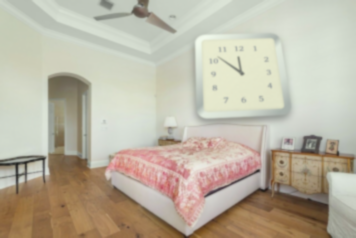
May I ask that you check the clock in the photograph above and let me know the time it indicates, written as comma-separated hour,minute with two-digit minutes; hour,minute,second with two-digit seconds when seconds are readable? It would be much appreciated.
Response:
11,52
